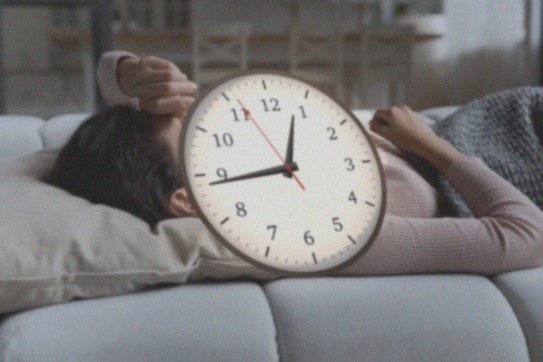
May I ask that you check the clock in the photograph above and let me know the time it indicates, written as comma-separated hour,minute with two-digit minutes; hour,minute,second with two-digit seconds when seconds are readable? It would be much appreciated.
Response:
12,43,56
